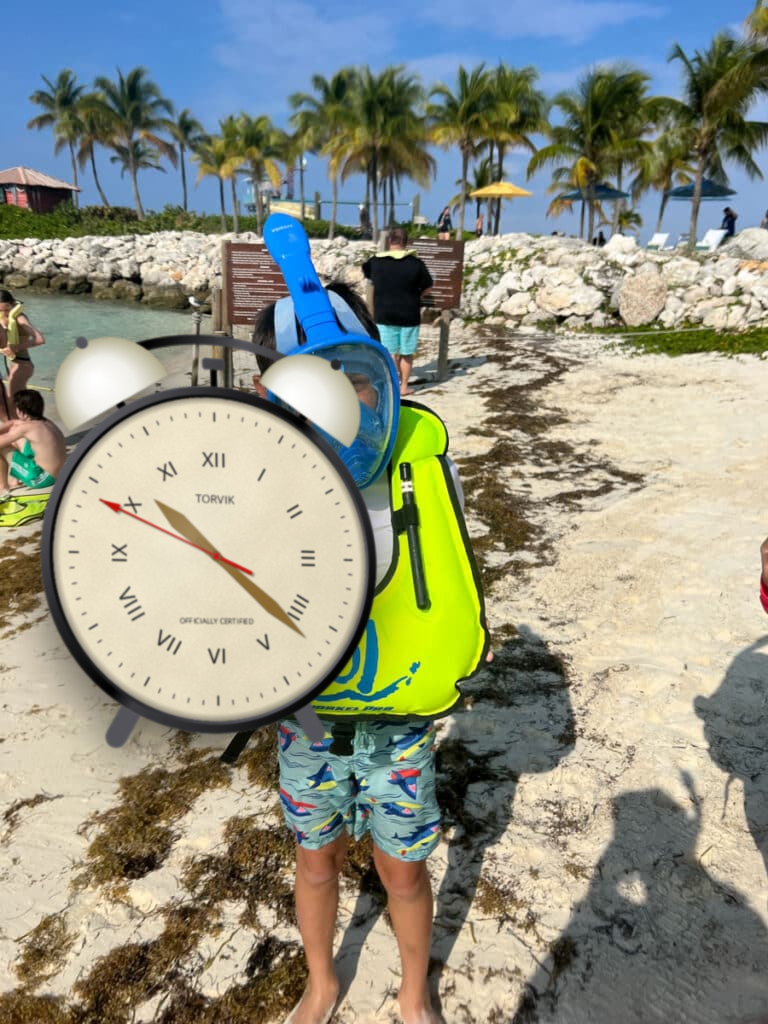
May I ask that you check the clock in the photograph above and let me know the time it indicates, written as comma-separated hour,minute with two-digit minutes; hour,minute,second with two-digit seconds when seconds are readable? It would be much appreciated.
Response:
10,21,49
